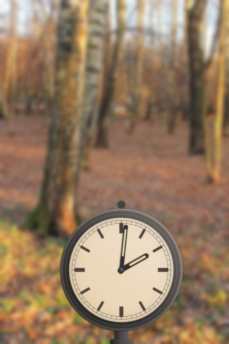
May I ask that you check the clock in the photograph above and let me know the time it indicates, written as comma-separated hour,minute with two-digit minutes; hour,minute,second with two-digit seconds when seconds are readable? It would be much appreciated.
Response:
2,01
